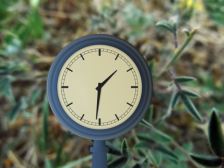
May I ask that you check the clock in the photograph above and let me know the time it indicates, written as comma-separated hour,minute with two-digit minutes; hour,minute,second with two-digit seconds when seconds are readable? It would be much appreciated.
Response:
1,31
